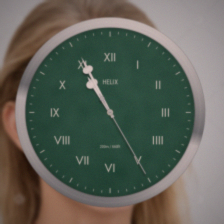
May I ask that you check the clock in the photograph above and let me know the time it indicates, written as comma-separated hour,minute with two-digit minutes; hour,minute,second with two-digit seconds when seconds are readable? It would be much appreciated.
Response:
10,55,25
